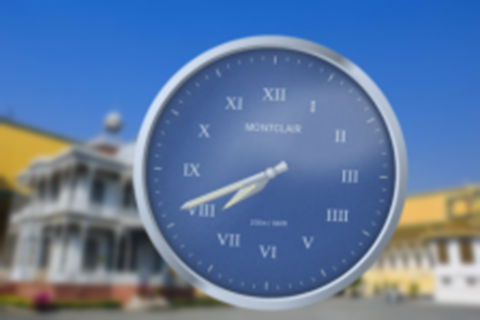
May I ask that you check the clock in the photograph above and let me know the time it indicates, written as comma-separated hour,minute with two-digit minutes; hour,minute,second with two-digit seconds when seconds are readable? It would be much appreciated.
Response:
7,41
